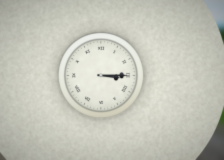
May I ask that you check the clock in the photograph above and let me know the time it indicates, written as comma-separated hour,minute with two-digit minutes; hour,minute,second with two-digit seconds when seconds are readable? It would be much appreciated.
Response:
3,15
